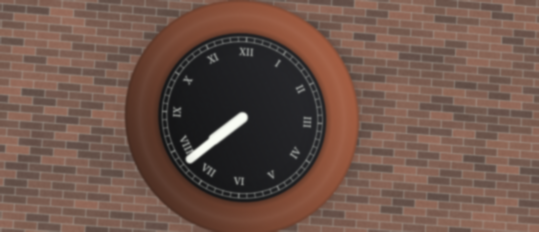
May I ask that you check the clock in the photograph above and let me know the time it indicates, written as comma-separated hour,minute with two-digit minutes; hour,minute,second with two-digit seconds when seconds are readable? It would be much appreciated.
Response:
7,38
